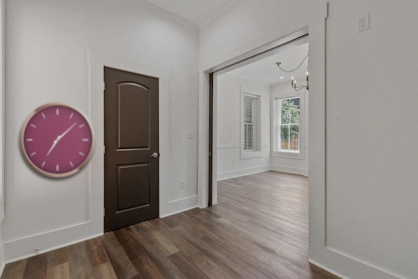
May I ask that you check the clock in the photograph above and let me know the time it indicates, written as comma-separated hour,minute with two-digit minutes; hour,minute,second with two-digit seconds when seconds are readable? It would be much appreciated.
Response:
7,08
